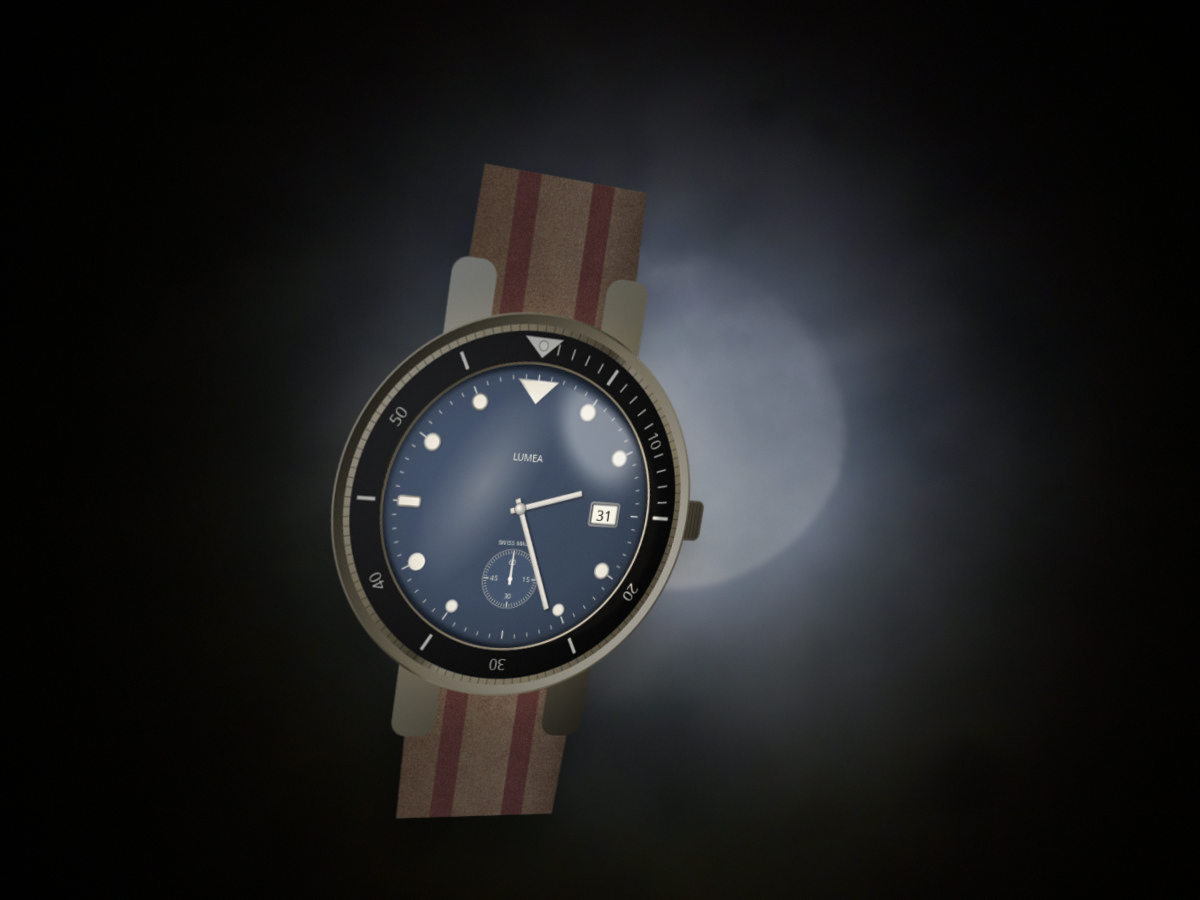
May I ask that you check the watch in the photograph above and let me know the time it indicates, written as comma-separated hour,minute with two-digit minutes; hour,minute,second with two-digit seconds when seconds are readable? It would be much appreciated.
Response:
2,26
